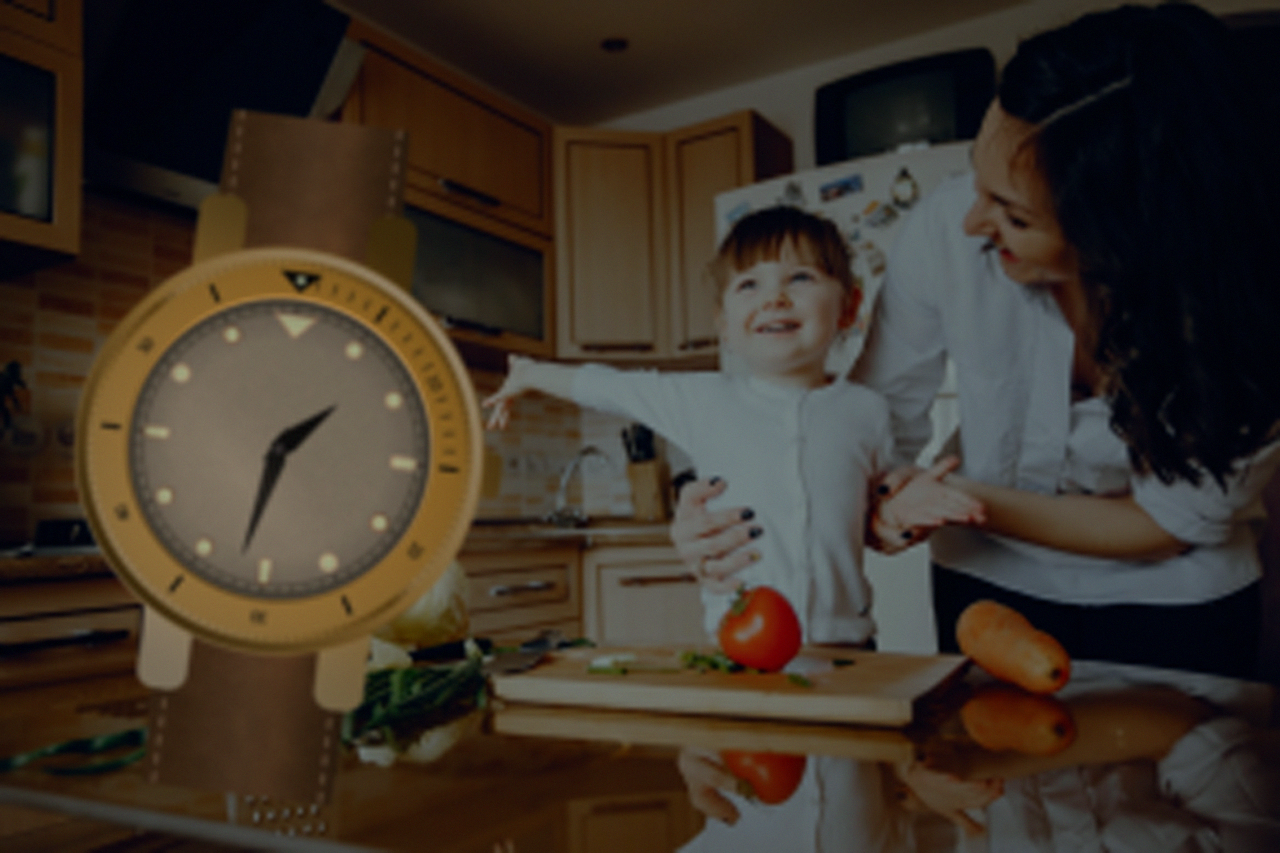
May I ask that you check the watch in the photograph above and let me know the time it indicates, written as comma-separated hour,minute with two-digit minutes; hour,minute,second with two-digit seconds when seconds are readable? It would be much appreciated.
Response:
1,32
